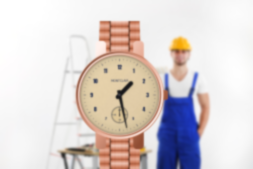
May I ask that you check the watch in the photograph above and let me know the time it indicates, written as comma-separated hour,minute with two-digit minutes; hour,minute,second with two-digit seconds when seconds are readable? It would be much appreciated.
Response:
1,28
